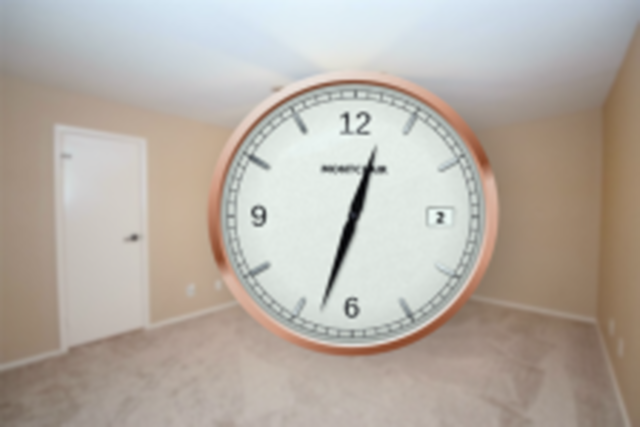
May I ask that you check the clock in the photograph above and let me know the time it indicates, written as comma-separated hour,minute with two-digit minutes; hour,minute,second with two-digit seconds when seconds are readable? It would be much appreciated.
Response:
12,33
